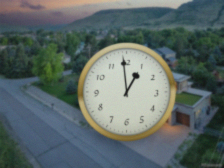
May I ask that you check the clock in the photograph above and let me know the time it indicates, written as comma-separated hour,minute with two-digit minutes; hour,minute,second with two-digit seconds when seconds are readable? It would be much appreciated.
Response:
12,59
